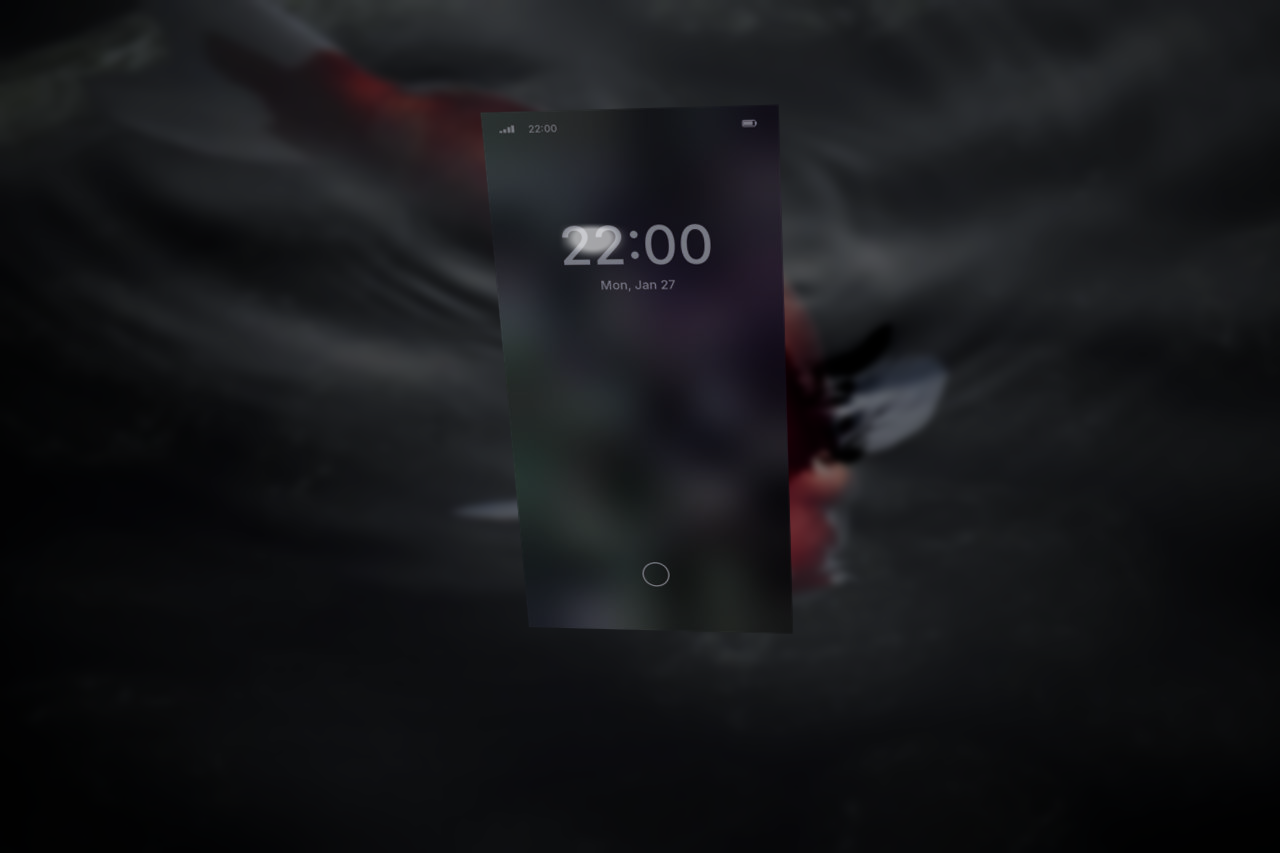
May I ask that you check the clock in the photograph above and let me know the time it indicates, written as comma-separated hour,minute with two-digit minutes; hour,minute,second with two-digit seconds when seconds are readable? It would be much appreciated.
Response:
22,00
